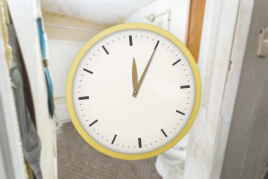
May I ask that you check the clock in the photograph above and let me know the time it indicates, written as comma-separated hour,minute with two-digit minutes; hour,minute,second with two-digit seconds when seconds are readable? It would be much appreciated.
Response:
12,05
